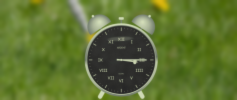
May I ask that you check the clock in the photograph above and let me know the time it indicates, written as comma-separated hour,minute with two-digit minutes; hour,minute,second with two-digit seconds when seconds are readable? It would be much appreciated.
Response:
3,15
